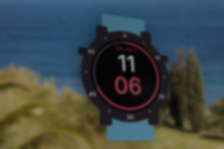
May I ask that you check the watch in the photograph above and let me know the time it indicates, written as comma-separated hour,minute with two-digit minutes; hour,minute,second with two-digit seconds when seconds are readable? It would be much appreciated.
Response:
11,06
